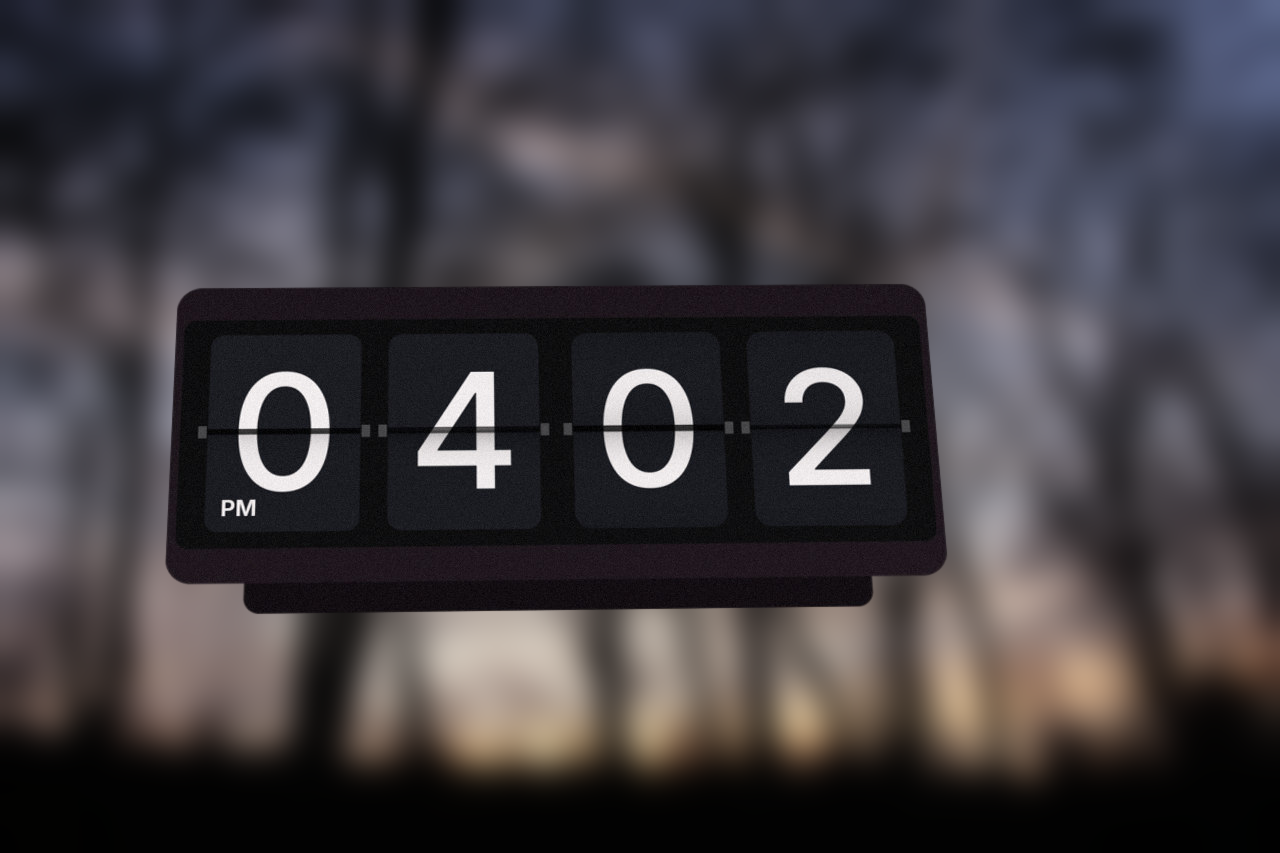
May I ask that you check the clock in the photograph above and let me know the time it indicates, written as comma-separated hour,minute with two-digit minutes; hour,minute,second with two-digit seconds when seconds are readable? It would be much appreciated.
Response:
4,02
